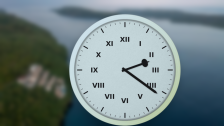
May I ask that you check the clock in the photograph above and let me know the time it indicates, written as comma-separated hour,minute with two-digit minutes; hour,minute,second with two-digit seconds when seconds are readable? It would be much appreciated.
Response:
2,21
